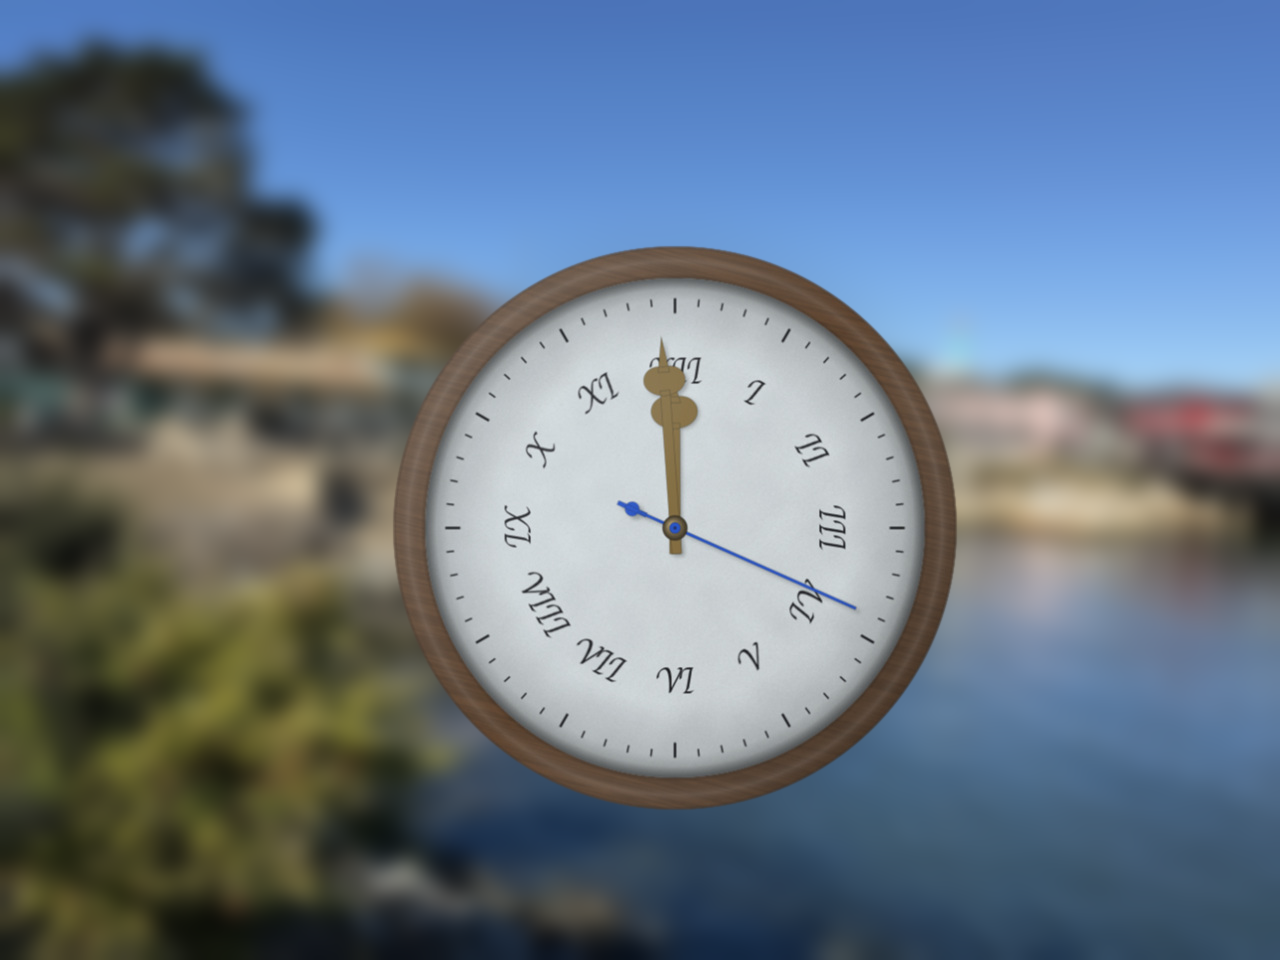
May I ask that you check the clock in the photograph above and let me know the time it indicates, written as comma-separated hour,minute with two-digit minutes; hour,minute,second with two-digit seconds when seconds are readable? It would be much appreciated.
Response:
11,59,19
